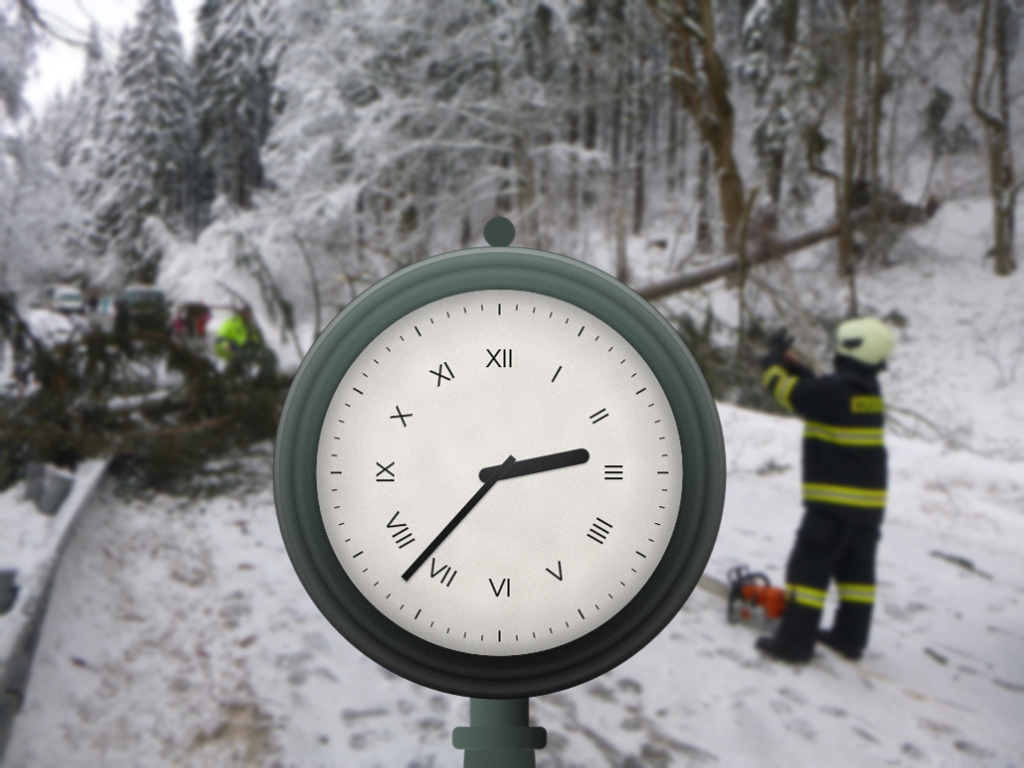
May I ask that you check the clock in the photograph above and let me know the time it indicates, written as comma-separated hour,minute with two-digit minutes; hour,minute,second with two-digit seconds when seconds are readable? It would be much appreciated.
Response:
2,37
